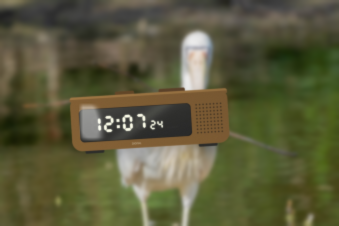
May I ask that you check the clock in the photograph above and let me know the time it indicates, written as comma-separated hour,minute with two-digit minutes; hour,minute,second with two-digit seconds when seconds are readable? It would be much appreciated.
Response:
12,07,24
